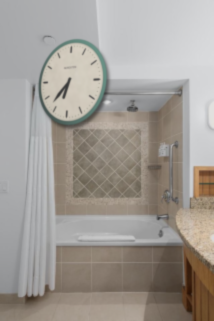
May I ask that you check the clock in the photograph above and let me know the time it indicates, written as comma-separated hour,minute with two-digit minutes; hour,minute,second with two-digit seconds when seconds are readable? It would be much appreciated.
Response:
6,37
